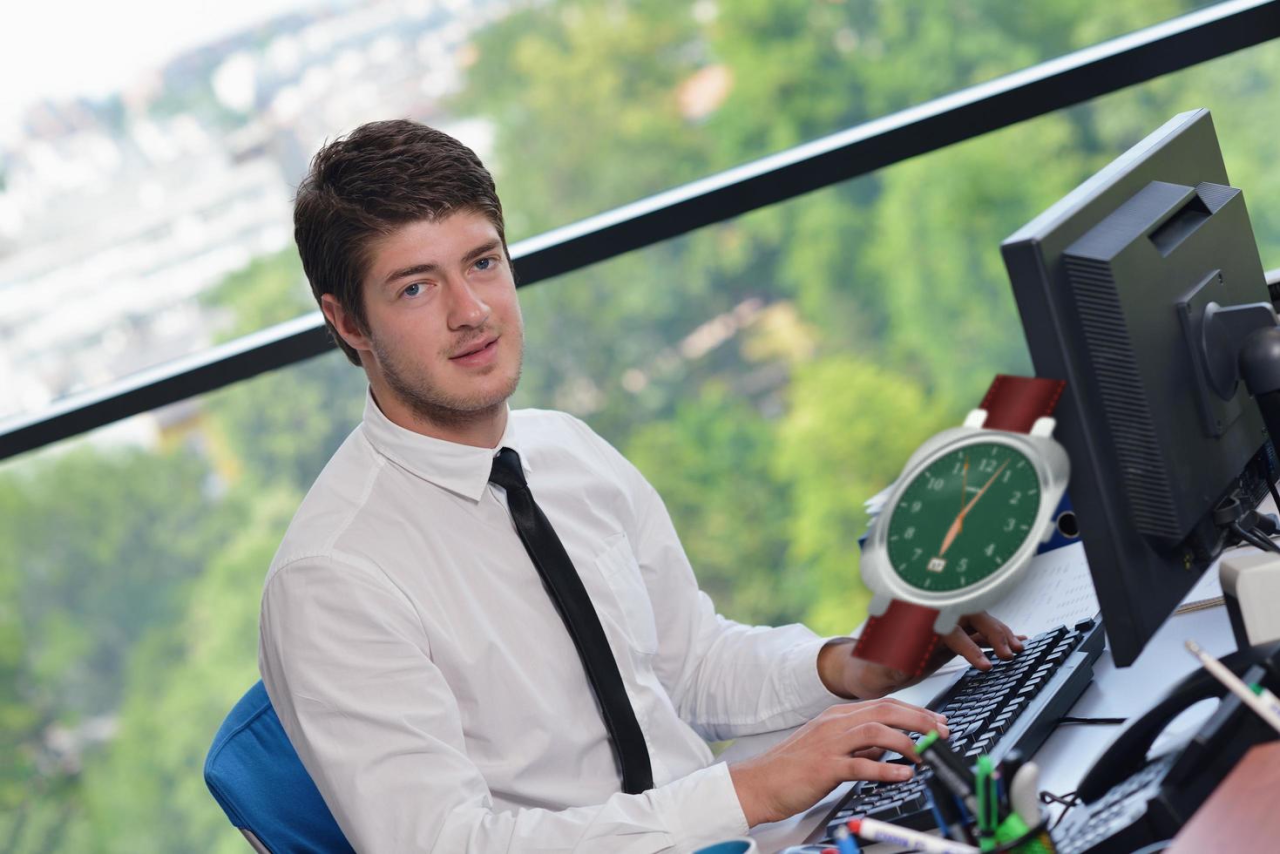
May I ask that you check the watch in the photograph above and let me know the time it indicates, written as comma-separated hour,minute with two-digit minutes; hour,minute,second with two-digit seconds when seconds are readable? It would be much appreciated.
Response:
6,02,56
